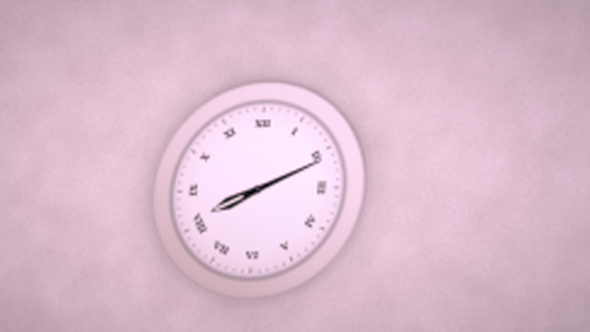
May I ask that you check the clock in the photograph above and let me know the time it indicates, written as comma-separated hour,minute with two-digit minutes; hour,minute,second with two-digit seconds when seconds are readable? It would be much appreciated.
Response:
8,11
